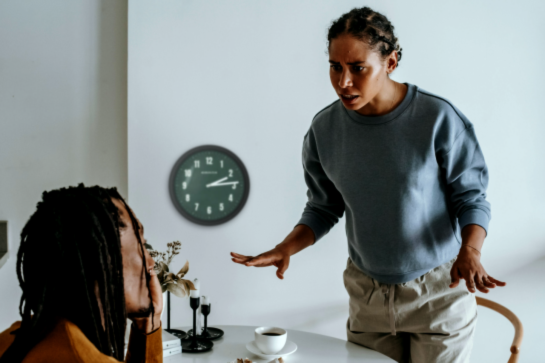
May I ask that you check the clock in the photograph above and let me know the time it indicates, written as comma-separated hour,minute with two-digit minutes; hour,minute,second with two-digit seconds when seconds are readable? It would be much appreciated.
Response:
2,14
